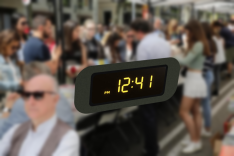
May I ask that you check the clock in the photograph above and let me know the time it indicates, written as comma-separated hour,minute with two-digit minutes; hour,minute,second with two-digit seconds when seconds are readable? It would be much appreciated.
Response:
12,41
